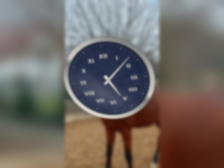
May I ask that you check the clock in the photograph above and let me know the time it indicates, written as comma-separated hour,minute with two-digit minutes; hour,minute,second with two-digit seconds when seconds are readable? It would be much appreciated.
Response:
5,08
